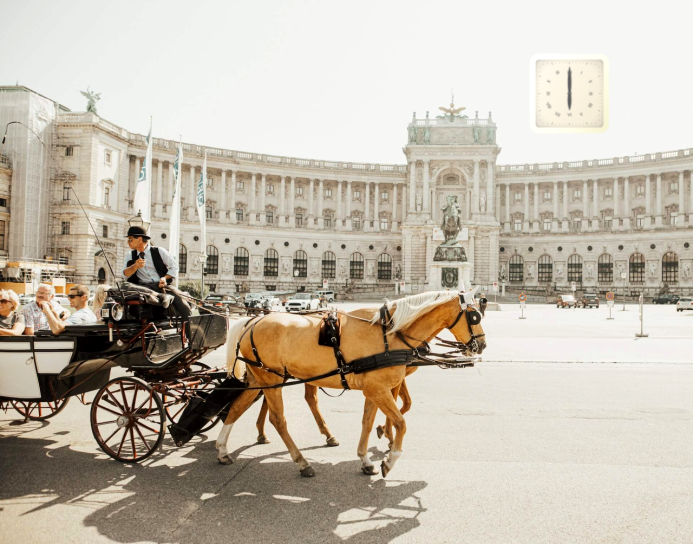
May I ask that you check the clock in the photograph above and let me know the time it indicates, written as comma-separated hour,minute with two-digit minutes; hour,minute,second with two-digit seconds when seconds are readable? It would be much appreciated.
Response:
6,00
